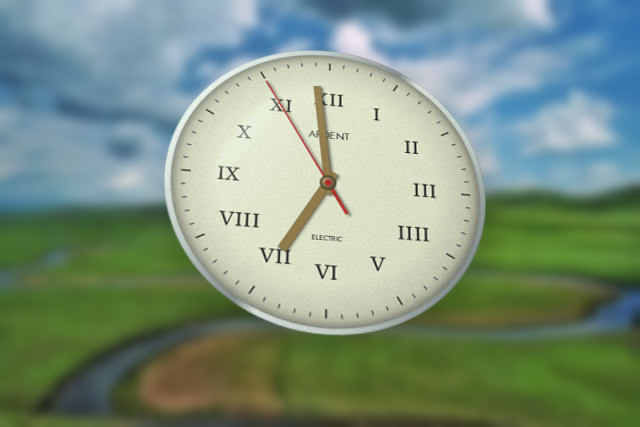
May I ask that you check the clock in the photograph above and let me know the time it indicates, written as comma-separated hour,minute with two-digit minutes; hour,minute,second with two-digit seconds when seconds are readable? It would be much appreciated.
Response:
6,58,55
